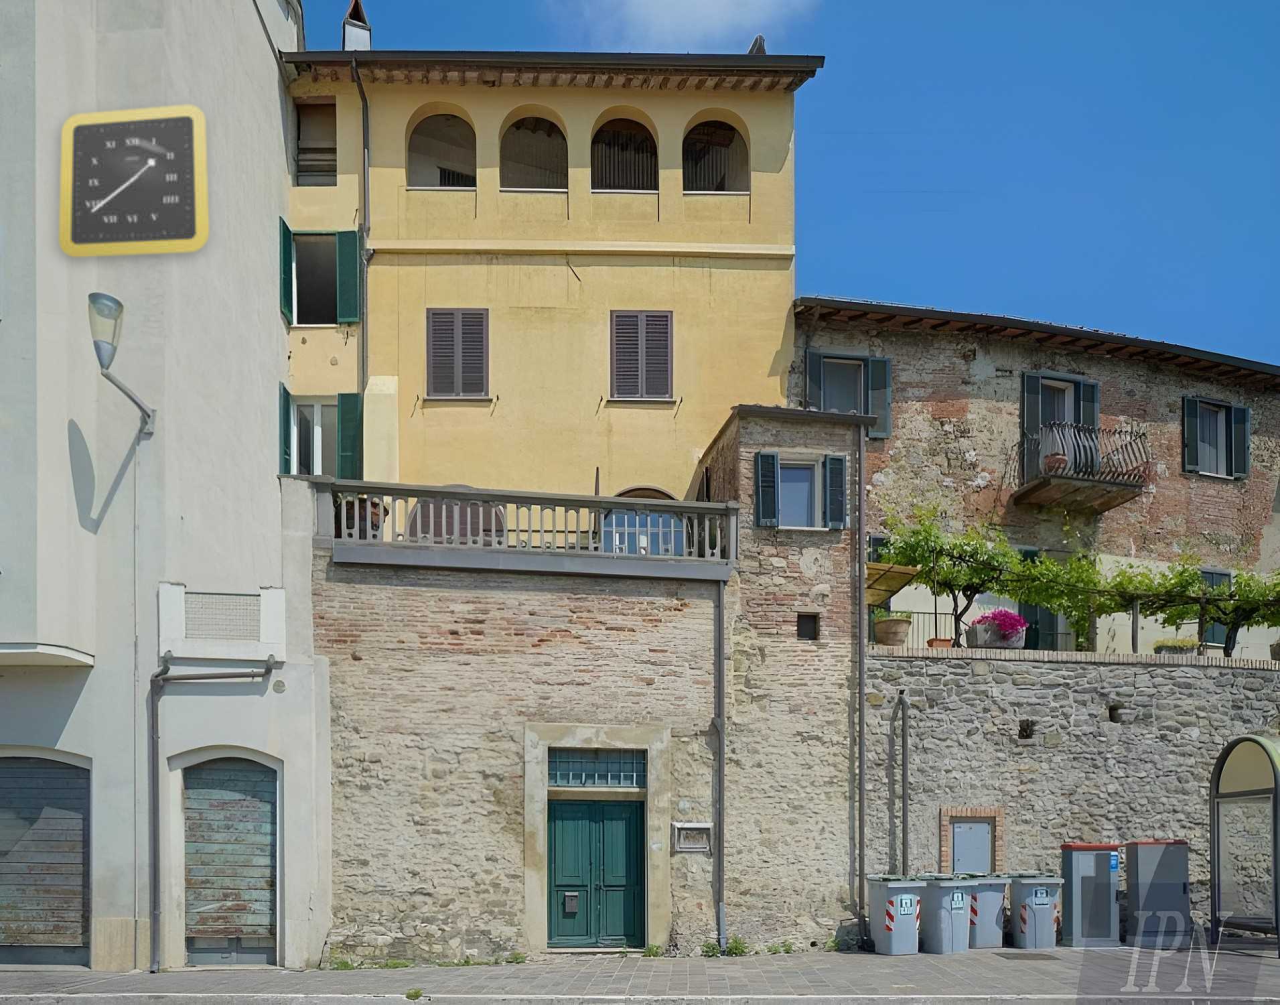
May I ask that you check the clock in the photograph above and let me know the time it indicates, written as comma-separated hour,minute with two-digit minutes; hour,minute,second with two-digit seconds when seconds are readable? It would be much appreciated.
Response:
1,39
